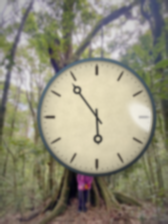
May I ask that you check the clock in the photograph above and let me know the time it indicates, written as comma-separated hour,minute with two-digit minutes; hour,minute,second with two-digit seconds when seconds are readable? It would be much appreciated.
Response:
5,54
